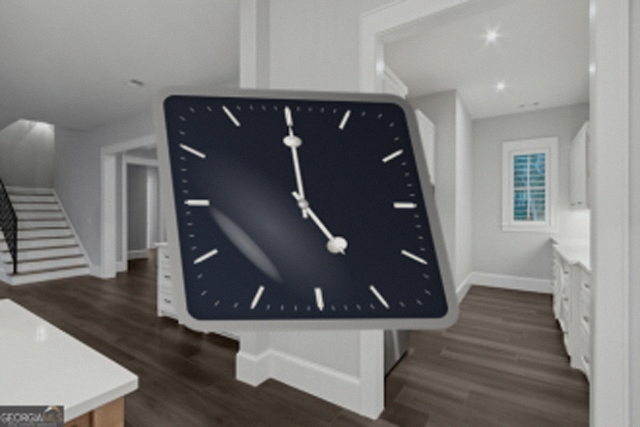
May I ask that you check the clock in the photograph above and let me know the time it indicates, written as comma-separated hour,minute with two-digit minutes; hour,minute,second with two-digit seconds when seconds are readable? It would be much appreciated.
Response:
5,00
